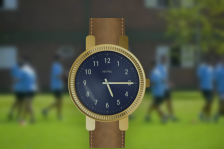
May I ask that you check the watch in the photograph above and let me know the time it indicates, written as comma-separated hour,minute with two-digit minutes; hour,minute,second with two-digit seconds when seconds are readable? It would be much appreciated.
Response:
5,15
